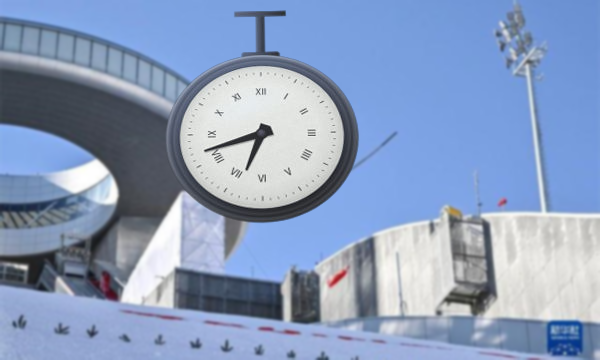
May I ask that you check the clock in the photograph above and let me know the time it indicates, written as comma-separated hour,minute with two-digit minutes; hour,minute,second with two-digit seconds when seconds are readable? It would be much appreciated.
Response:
6,42
